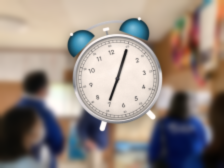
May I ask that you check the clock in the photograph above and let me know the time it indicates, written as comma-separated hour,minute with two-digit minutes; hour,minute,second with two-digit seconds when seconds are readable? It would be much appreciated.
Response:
7,05
